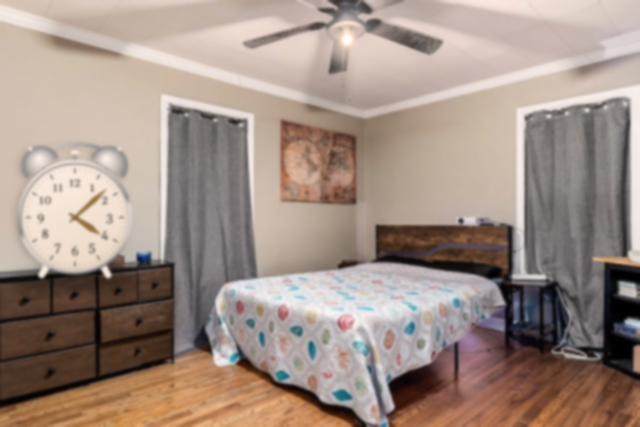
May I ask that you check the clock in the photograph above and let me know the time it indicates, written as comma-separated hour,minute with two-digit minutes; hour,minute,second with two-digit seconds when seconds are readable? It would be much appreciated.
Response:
4,08
